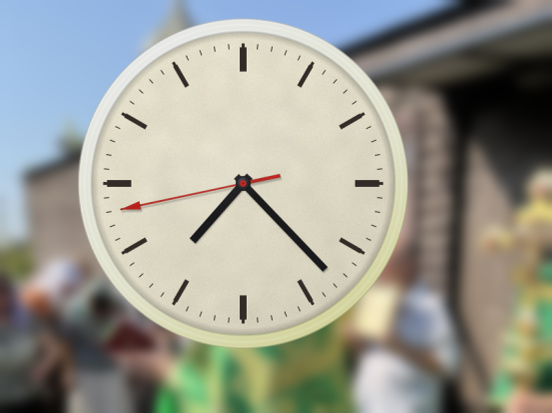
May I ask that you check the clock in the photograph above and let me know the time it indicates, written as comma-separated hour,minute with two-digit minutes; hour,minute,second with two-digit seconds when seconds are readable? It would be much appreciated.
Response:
7,22,43
